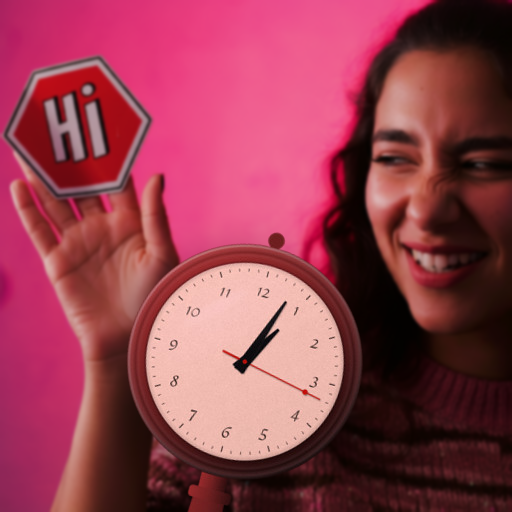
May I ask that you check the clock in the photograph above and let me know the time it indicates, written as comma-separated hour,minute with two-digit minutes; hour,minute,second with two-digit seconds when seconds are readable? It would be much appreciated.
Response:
1,03,17
